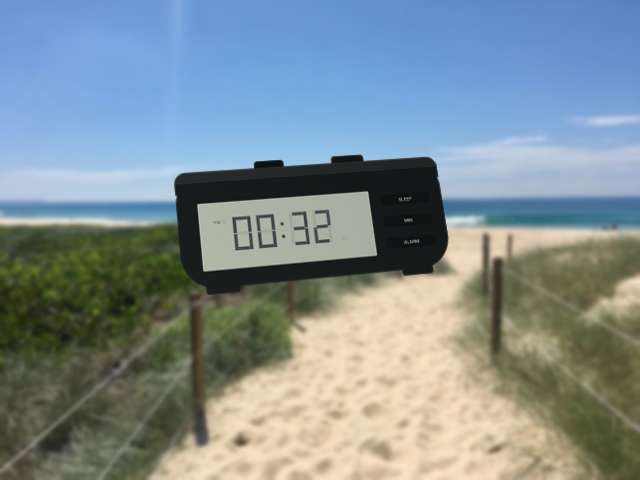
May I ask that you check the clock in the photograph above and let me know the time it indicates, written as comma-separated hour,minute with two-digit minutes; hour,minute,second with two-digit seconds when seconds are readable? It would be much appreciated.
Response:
0,32
